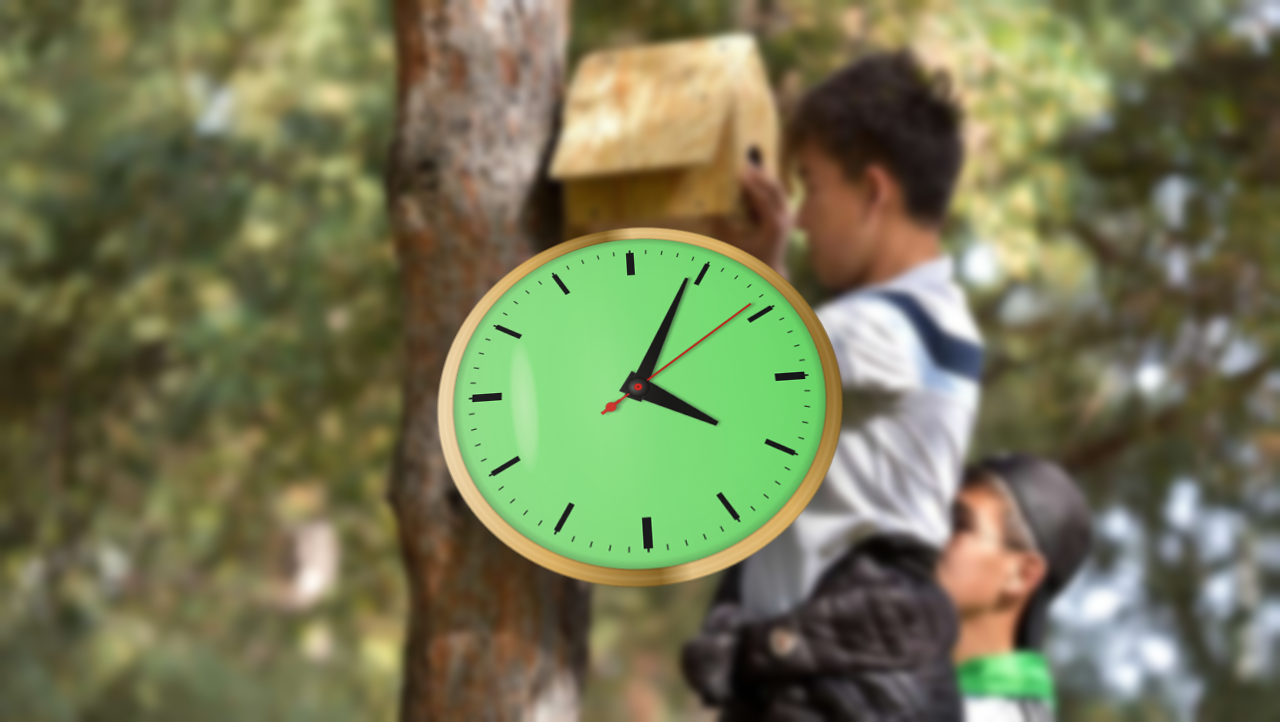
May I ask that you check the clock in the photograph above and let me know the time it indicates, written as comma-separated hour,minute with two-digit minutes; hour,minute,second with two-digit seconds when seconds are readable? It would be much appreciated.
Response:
4,04,09
